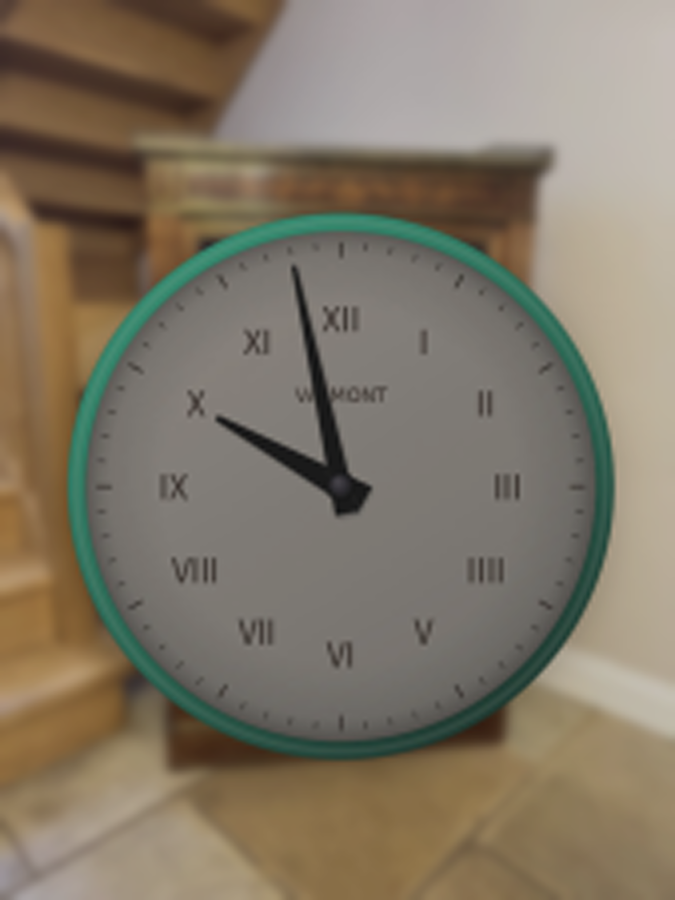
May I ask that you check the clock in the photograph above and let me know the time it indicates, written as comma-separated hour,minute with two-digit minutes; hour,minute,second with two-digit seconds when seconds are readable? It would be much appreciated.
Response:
9,58
